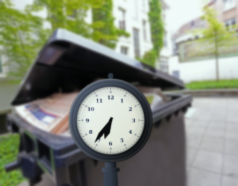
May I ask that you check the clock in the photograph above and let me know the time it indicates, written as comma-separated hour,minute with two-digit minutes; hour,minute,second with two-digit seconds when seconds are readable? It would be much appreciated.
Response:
6,36
